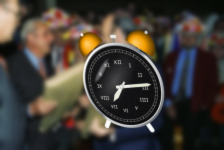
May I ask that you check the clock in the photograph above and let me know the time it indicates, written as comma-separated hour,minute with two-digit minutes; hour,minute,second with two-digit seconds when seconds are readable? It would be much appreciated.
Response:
7,14
